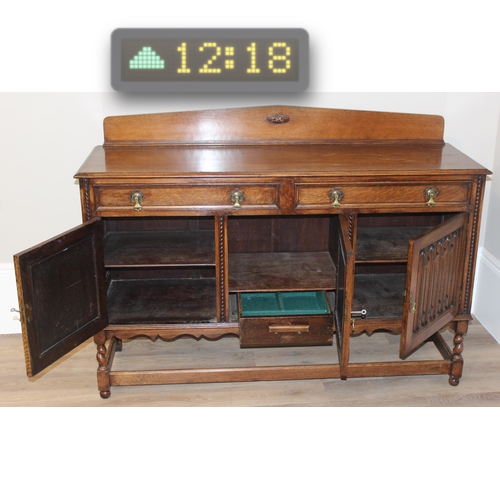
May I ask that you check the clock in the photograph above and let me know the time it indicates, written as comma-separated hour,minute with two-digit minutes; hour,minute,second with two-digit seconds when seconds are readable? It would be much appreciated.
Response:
12,18
